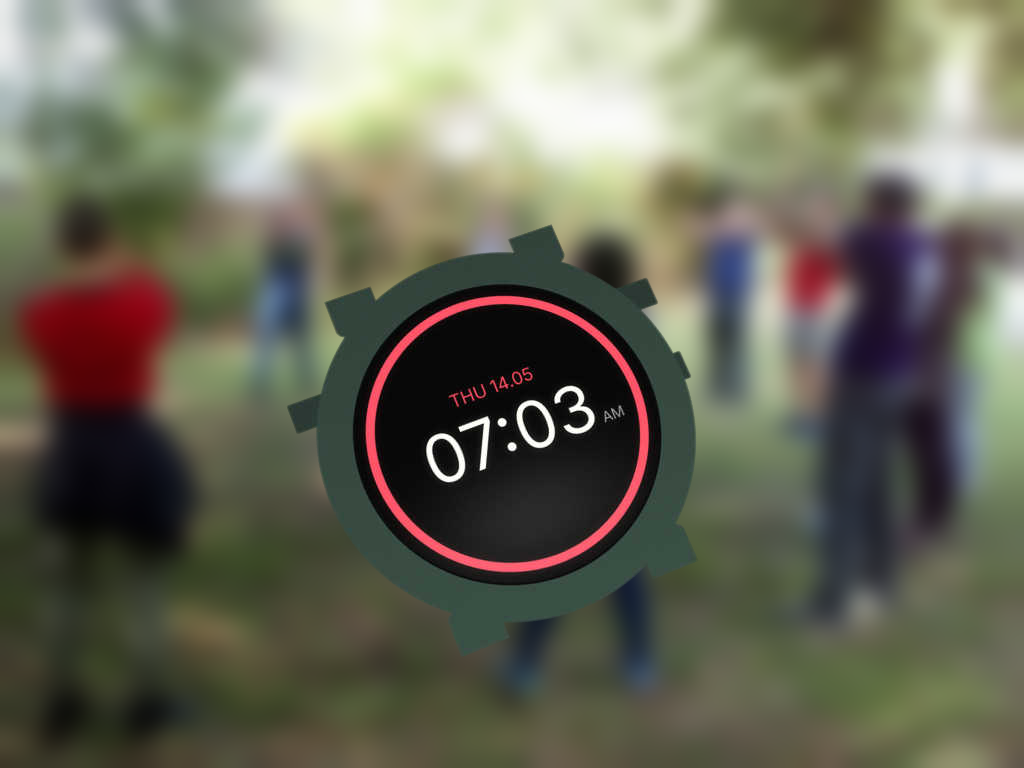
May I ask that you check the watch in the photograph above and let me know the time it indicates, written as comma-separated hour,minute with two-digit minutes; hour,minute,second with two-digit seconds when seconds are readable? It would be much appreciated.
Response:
7,03
